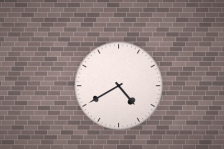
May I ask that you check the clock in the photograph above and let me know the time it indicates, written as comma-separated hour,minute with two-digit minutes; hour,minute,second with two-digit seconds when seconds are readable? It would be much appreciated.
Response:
4,40
